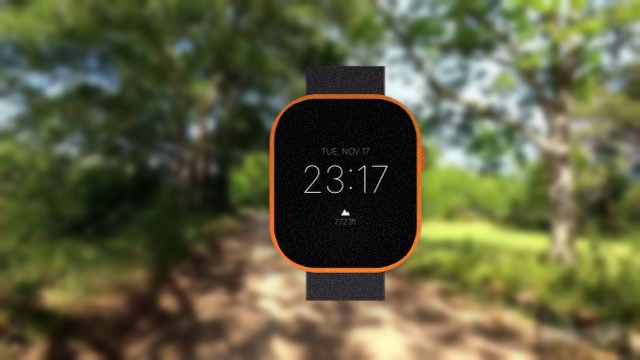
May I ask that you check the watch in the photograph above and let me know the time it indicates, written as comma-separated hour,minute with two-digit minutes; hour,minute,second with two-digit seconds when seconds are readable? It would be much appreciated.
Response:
23,17
